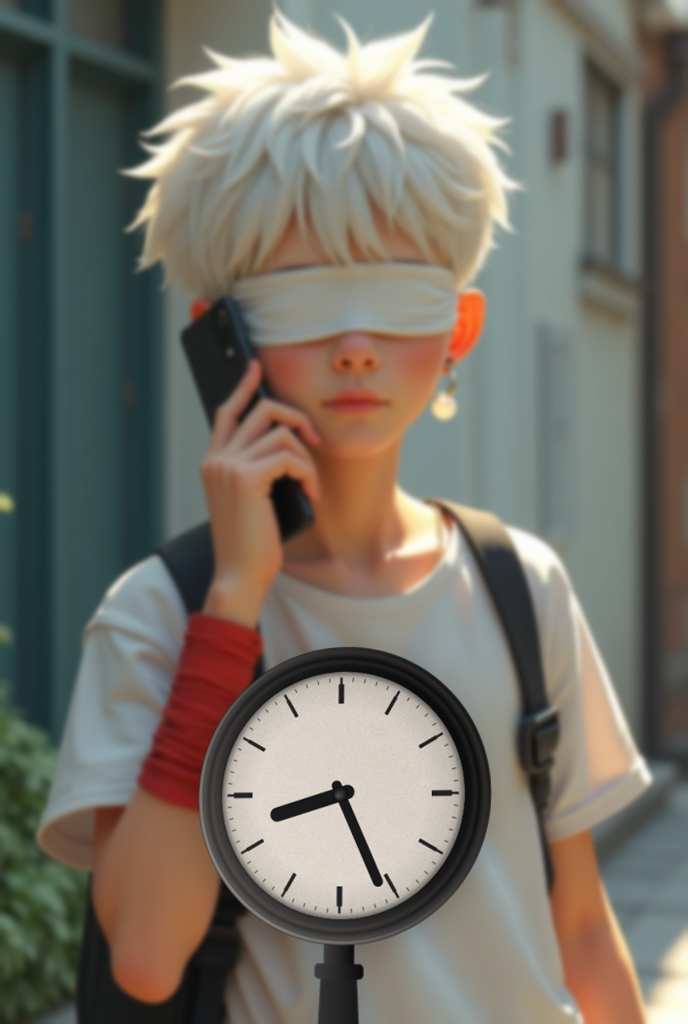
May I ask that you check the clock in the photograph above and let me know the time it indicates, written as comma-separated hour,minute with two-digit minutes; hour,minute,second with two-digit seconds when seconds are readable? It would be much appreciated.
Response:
8,26
